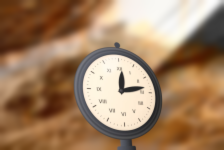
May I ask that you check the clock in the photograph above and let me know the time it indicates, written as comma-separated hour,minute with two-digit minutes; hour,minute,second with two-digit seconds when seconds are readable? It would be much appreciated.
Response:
12,13
